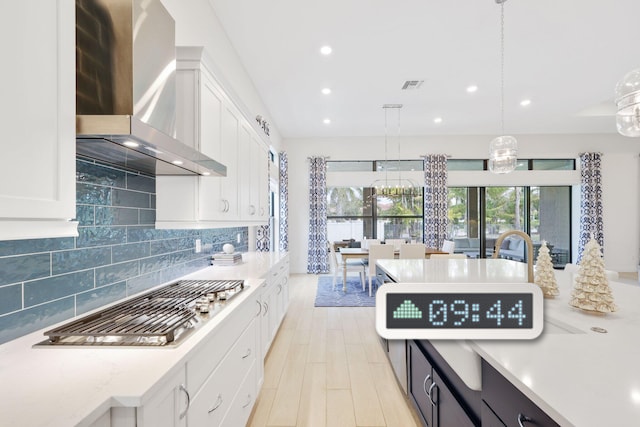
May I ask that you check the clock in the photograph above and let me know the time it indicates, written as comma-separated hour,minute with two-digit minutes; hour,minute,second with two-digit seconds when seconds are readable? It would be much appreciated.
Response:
9,44
